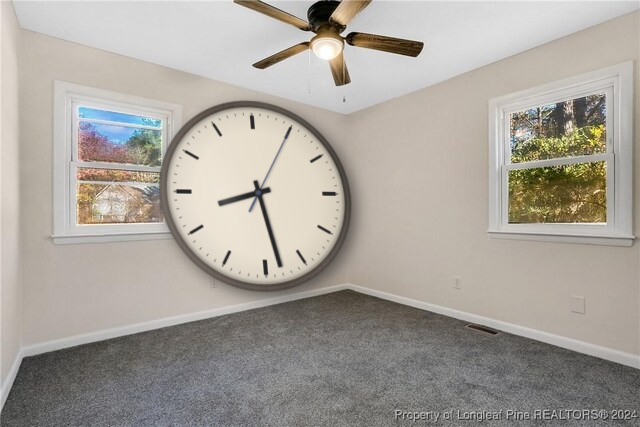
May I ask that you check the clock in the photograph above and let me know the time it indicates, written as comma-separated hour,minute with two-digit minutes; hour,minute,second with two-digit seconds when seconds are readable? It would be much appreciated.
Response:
8,28,05
